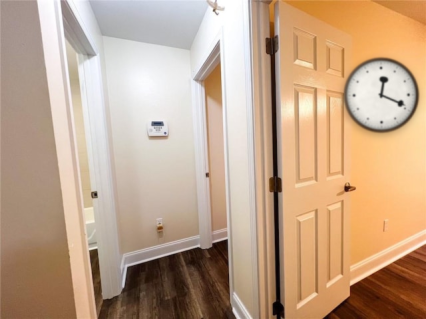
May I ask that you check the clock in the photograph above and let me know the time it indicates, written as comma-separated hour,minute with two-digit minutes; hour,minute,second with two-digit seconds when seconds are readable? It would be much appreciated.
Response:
12,19
